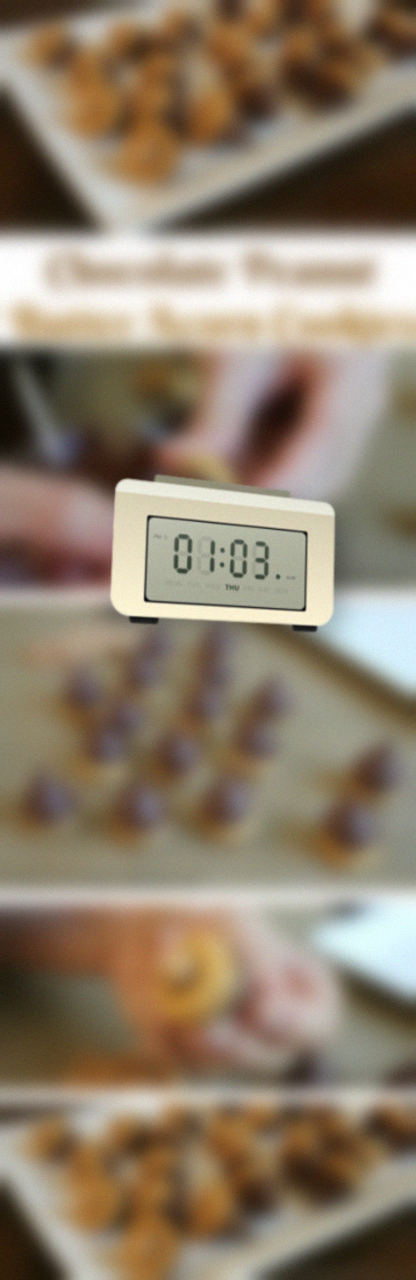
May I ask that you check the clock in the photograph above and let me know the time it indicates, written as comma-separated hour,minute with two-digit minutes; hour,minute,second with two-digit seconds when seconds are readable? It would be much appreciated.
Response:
1,03
